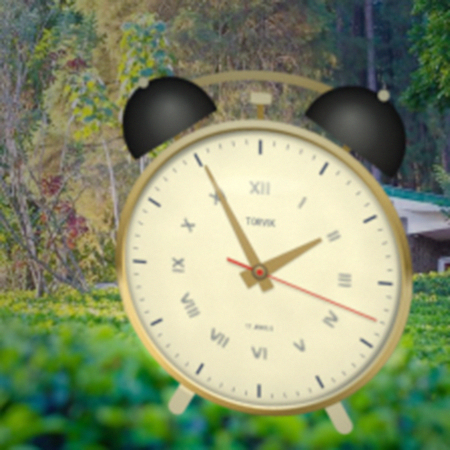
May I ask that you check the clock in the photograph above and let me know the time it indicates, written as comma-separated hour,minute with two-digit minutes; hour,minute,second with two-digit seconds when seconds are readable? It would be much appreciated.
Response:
1,55,18
